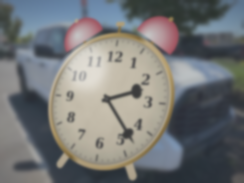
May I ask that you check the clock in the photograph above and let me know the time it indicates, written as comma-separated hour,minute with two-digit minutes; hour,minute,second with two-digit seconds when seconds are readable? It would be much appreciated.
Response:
2,23
